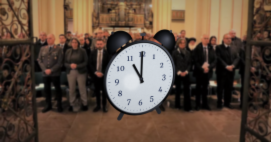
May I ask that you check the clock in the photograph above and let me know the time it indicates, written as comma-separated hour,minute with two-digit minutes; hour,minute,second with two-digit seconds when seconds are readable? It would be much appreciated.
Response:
11,00
